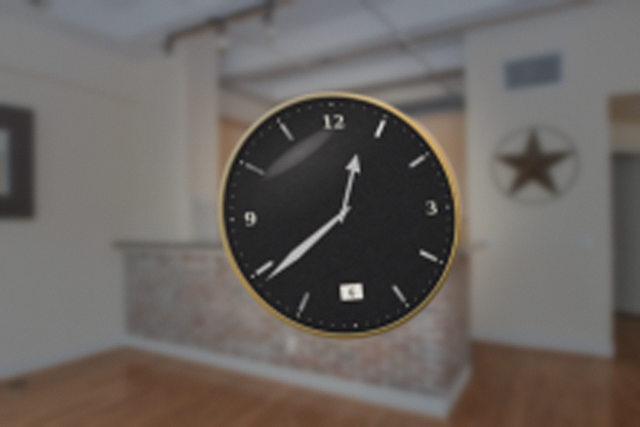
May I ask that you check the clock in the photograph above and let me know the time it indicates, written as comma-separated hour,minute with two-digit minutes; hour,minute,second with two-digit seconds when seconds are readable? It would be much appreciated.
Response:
12,39
